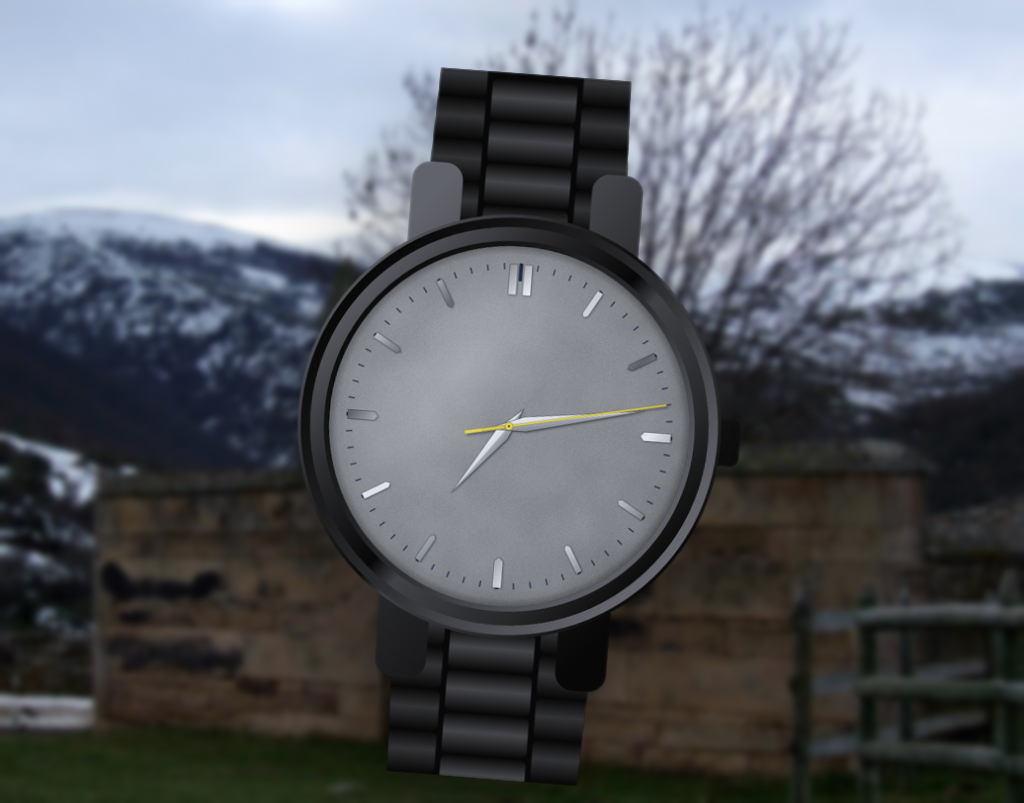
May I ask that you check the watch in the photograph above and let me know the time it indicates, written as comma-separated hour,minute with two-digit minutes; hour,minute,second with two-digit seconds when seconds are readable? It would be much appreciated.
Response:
7,13,13
